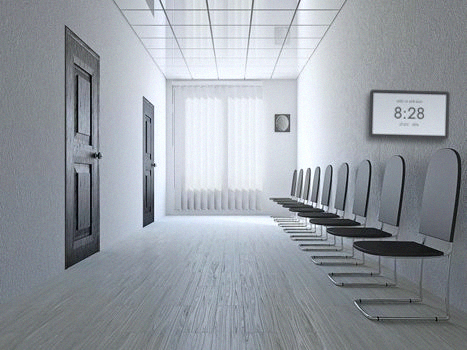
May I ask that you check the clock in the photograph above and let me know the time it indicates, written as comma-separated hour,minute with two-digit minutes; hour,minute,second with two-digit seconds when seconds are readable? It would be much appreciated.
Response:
8,28
